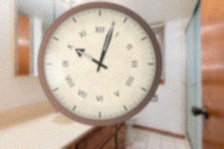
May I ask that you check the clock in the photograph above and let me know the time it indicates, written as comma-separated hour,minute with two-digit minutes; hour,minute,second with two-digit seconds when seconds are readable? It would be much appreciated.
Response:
10,03
